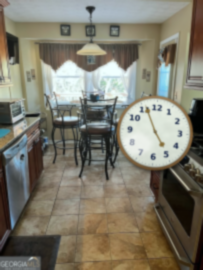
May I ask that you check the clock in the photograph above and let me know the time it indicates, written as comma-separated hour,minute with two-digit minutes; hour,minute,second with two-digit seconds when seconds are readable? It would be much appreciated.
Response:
4,56
